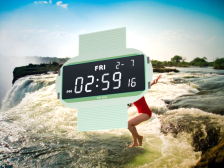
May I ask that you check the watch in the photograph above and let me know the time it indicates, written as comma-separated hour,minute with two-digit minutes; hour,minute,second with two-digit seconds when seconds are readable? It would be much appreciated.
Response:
2,59,16
